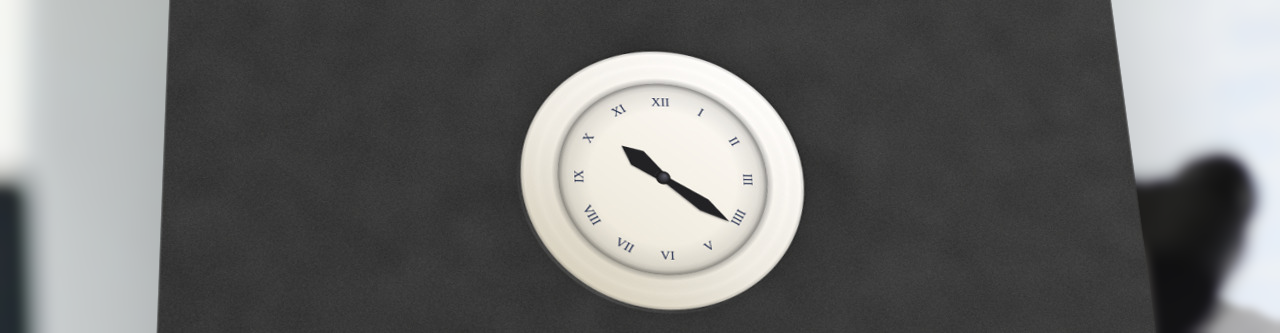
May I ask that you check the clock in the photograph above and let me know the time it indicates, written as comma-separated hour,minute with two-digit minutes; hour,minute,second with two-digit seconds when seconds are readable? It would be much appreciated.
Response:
10,21
